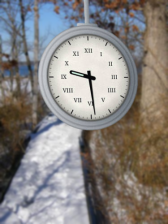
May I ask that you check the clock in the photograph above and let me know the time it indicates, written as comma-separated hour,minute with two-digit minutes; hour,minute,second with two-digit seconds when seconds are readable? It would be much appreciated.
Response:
9,29
